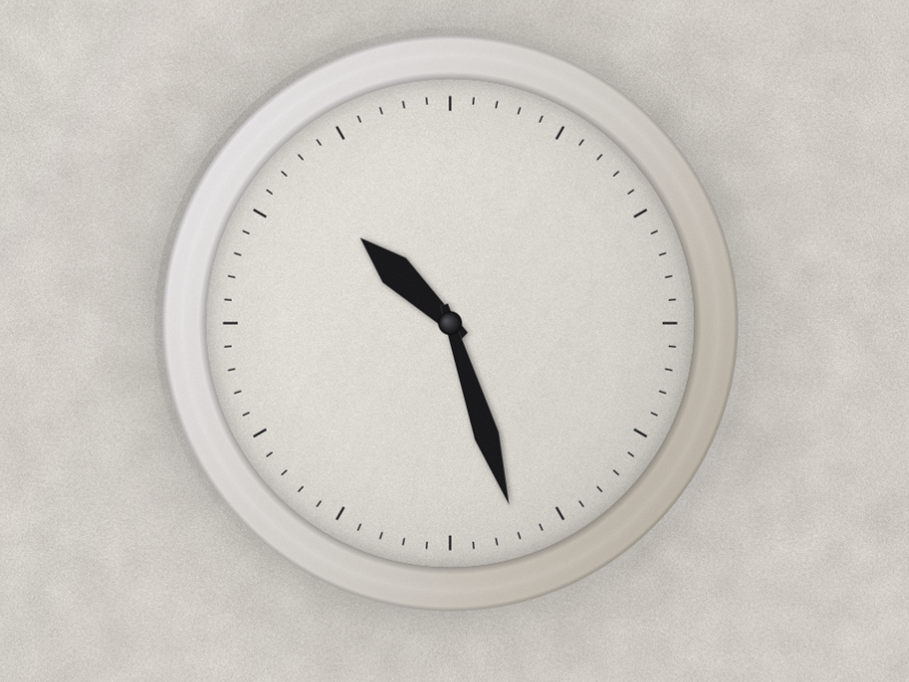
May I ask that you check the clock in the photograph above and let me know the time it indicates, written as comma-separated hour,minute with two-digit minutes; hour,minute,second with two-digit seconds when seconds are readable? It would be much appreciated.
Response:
10,27
